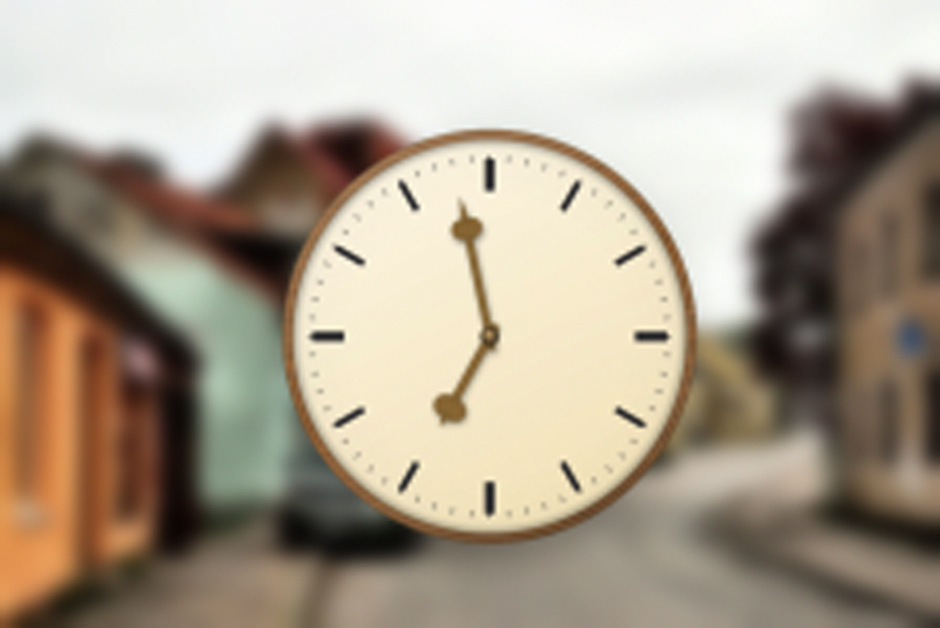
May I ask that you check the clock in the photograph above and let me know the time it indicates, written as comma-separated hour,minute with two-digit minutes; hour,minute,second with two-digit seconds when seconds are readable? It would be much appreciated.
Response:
6,58
